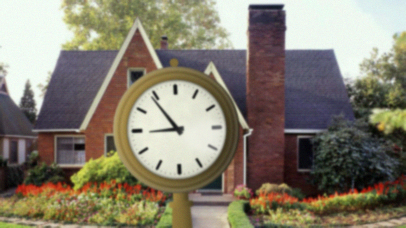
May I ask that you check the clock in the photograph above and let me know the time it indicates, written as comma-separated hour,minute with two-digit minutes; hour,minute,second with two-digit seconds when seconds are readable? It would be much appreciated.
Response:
8,54
